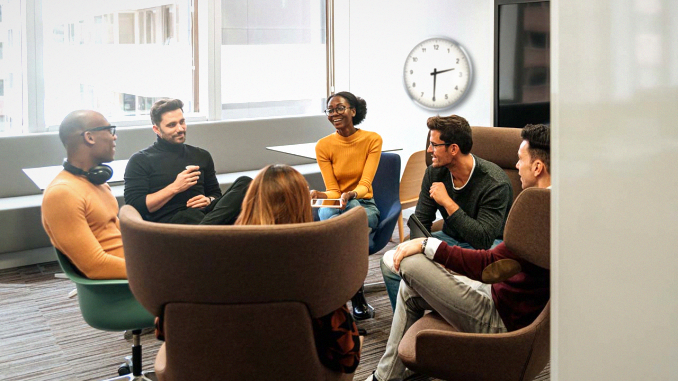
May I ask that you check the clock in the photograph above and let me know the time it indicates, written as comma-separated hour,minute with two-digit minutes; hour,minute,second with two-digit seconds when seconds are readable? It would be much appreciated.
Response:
2,30
